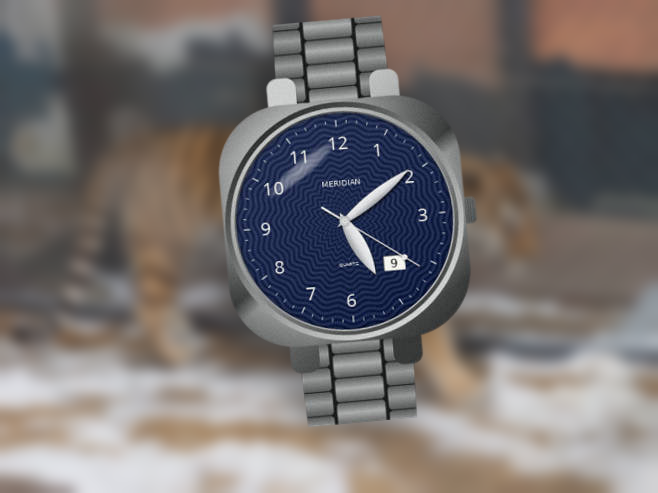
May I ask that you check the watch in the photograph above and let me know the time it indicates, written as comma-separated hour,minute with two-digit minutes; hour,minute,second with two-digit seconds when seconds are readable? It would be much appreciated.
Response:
5,09,21
